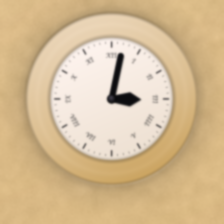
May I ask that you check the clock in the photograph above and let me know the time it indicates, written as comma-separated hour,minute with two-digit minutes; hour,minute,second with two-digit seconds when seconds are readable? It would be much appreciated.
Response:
3,02
